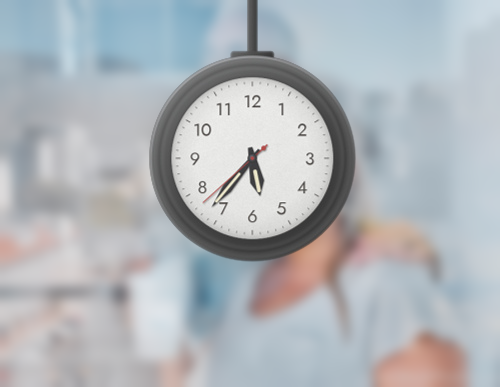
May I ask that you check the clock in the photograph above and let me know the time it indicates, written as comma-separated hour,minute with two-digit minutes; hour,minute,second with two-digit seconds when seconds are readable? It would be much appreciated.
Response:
5,36,38
